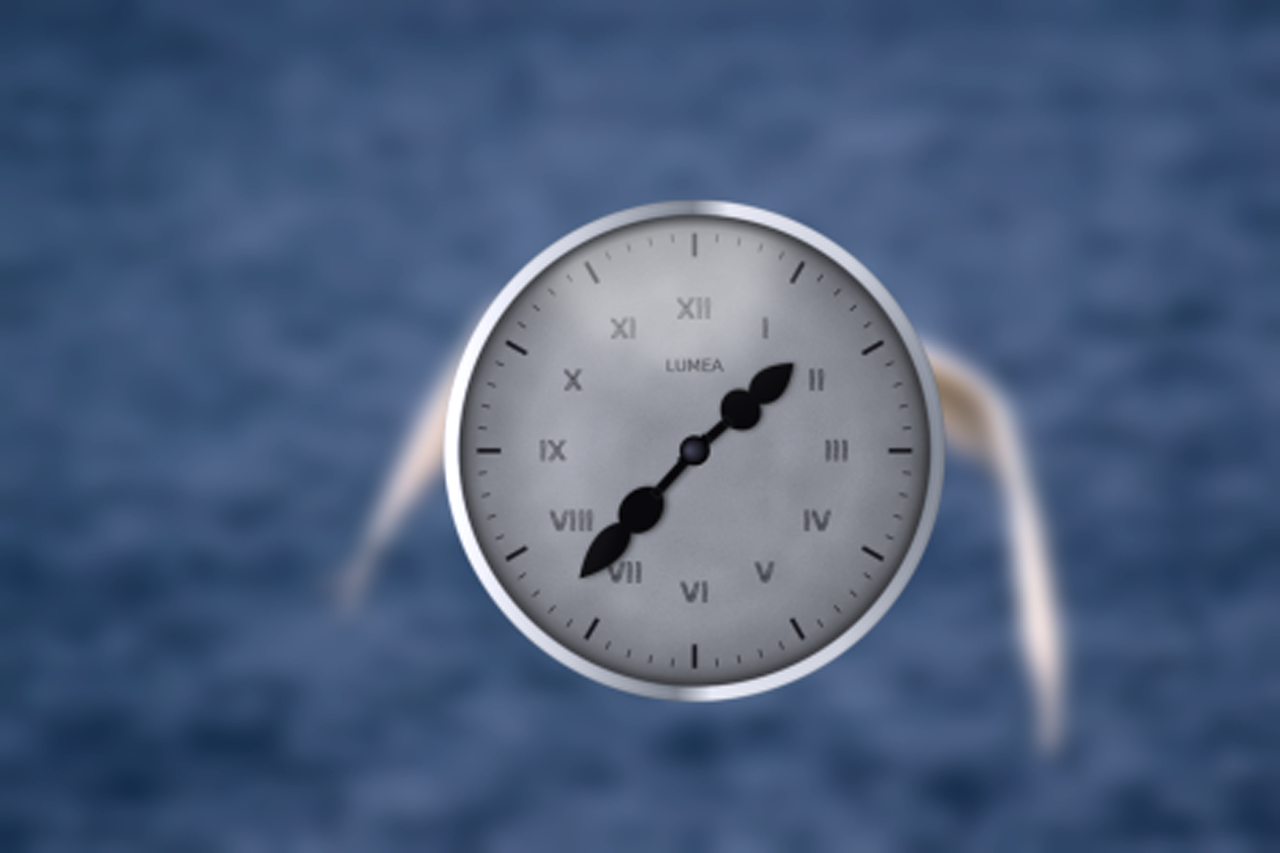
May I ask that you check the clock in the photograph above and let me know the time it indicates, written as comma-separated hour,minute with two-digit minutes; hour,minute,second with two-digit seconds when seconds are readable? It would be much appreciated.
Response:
1,37
